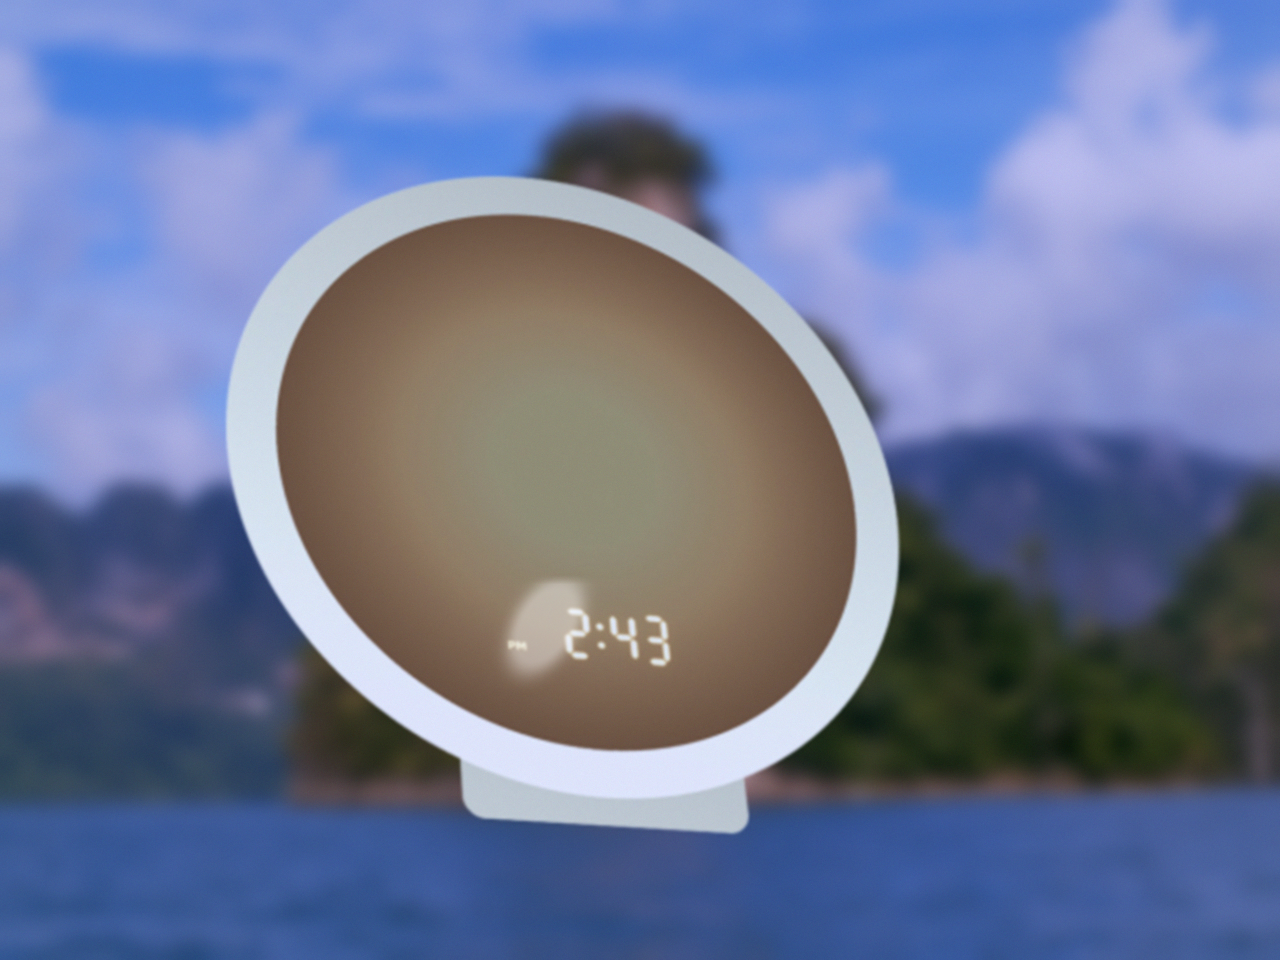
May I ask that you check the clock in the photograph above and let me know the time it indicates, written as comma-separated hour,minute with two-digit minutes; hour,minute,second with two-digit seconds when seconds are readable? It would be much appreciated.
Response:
2,43
